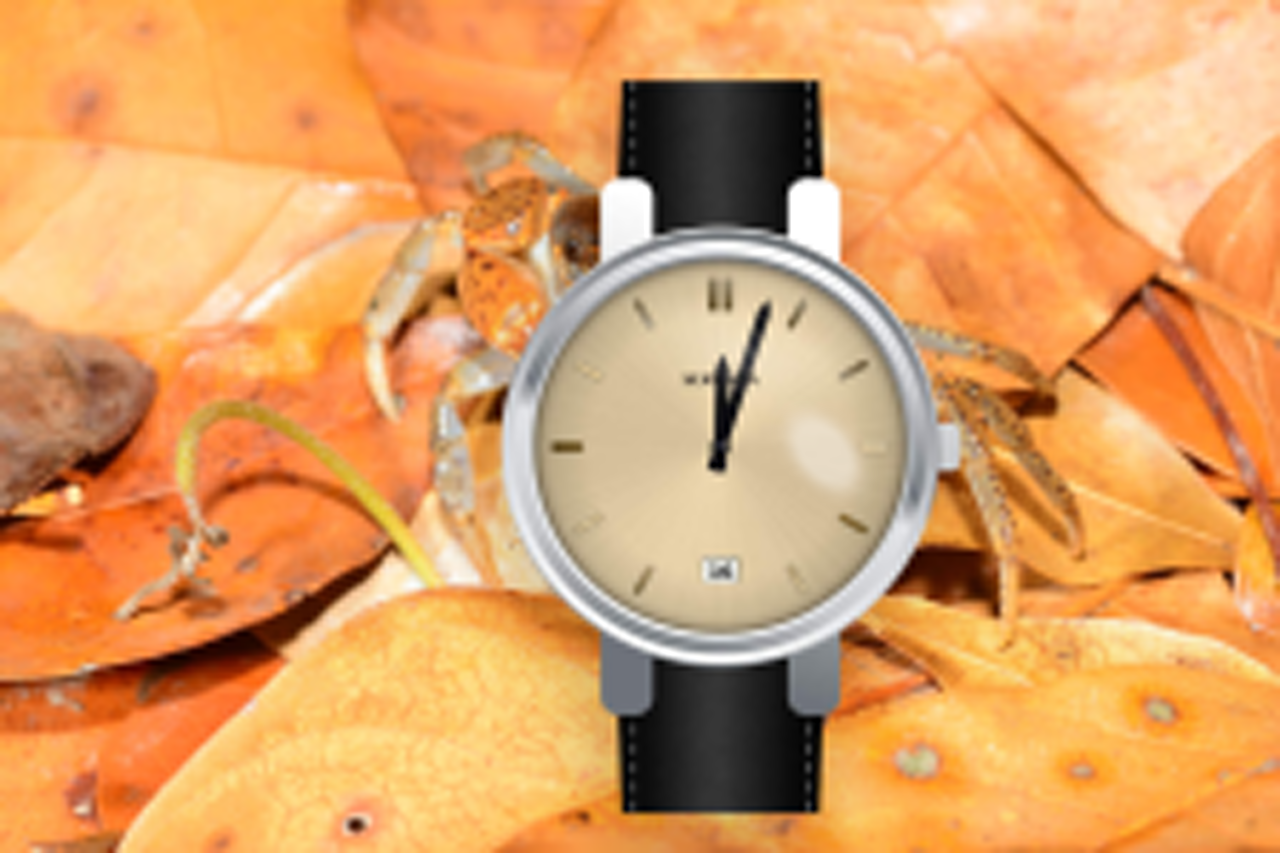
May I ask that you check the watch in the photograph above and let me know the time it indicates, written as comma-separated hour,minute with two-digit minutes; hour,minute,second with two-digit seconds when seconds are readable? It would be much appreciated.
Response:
12,03
